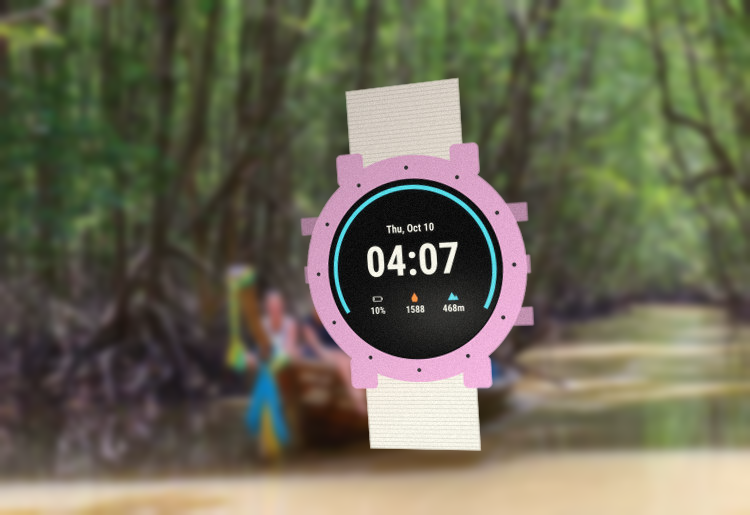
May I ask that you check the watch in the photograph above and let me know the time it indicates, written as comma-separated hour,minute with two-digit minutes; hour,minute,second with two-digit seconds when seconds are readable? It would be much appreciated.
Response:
4,07
